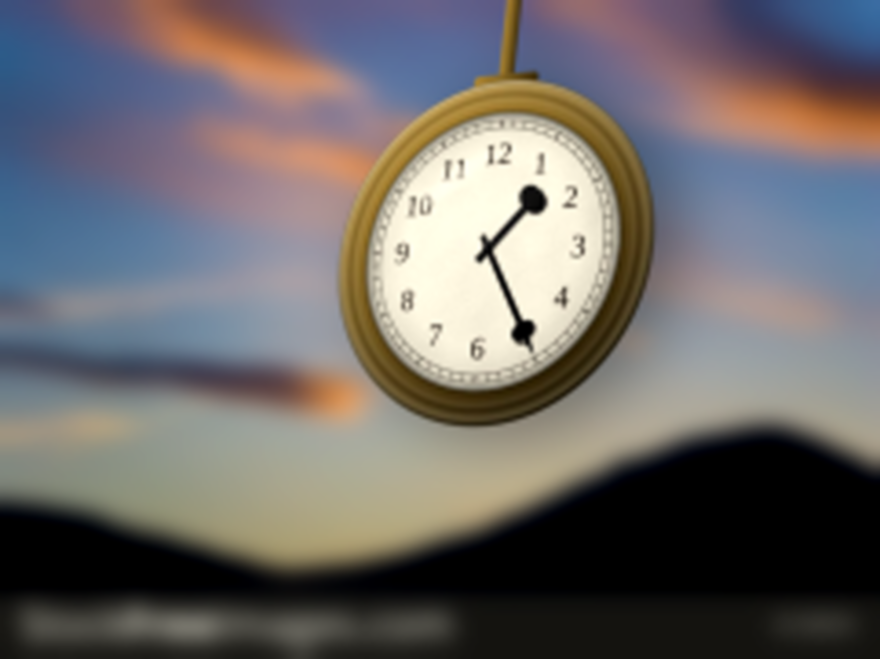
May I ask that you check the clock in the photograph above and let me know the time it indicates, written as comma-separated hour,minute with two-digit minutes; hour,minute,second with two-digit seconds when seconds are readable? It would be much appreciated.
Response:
1,25
